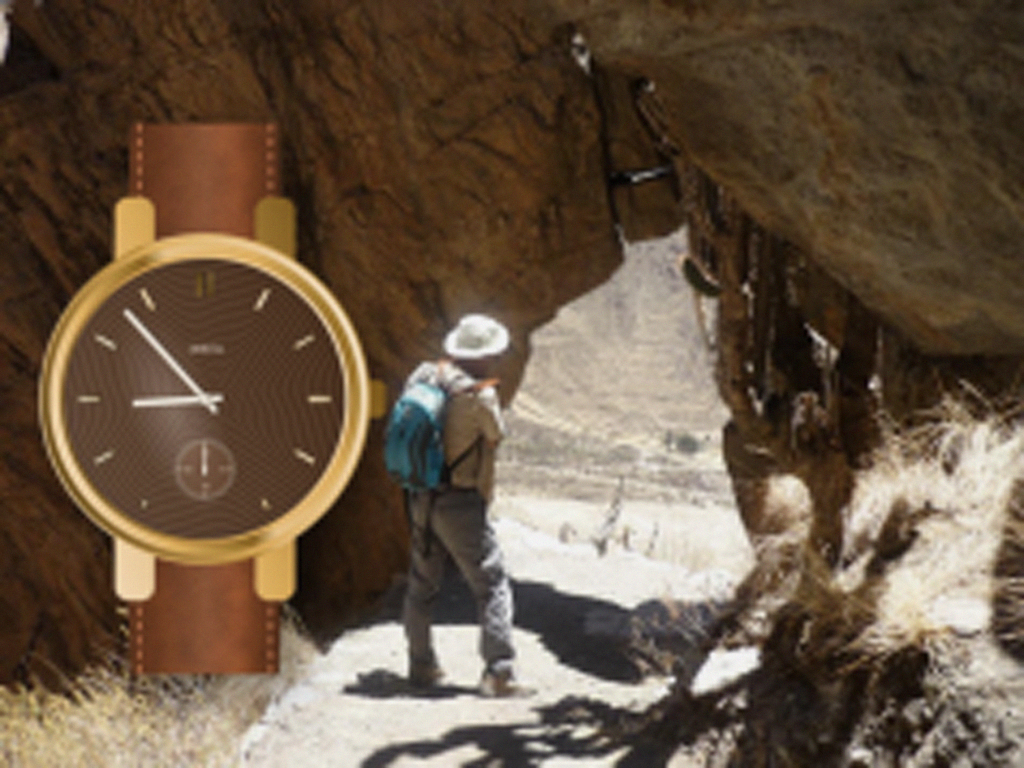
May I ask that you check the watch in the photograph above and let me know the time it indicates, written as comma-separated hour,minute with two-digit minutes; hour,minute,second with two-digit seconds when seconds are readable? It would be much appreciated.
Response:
8,53
